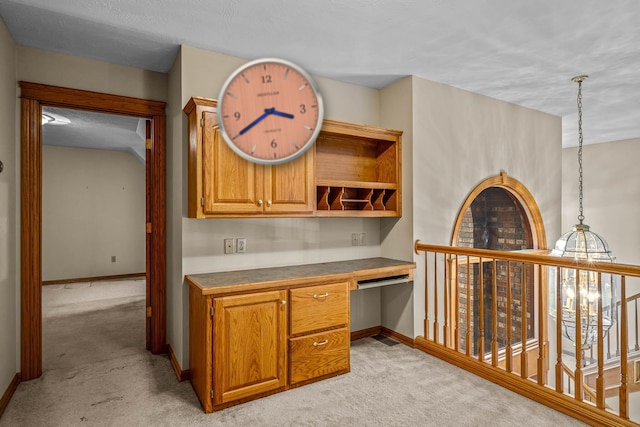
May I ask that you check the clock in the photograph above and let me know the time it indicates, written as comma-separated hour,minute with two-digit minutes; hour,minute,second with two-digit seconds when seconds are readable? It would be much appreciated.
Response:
3,40
